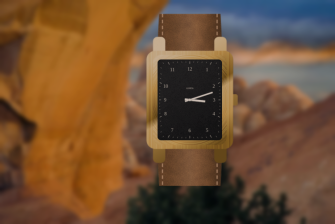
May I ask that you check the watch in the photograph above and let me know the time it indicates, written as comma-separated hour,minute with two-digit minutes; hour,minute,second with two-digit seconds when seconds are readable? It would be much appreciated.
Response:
3,12
